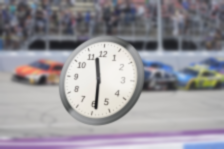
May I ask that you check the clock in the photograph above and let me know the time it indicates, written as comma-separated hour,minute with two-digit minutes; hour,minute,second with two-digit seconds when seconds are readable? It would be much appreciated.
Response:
11,29
